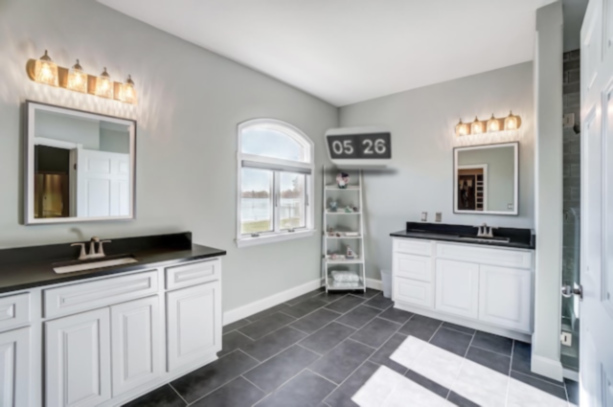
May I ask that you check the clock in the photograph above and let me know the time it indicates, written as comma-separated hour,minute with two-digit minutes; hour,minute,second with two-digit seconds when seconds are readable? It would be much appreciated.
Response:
5,26
